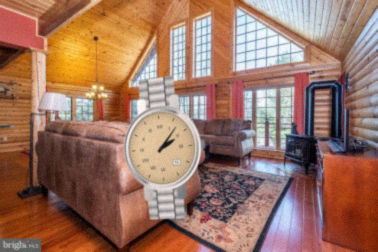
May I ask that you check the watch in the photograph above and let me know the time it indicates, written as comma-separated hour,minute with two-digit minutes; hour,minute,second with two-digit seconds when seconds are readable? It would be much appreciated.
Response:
2,07
